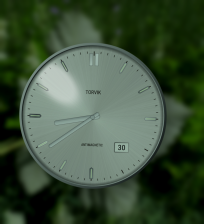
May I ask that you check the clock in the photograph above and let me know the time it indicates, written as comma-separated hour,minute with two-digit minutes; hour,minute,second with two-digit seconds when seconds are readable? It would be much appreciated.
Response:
8,39
